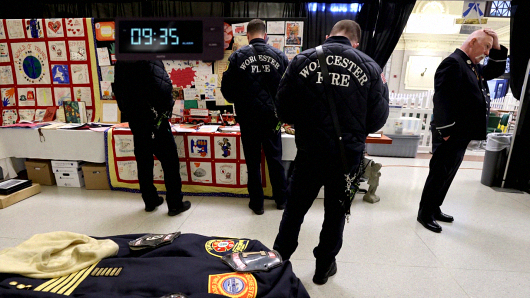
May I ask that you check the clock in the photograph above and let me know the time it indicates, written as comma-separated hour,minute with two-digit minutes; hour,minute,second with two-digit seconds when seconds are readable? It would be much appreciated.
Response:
9,35
